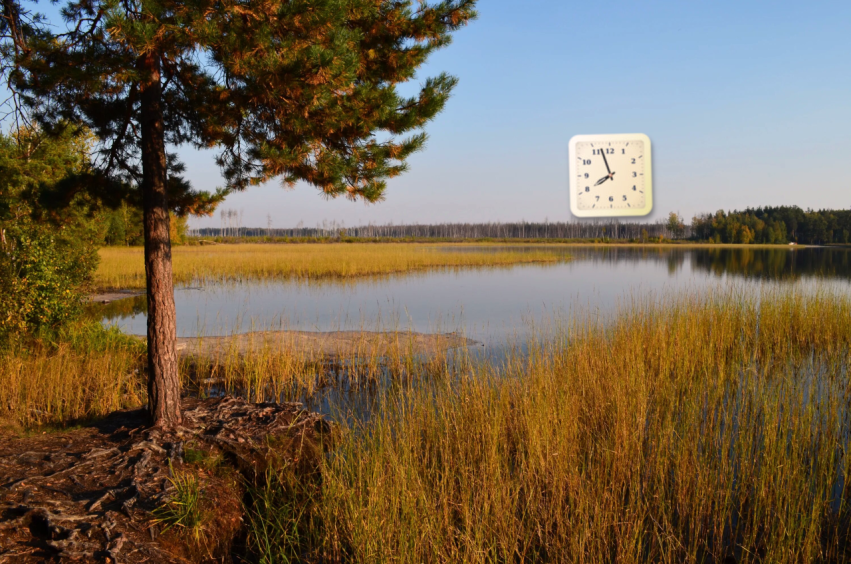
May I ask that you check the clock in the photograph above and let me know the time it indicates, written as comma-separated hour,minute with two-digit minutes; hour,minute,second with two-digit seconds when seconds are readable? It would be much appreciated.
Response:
7,57
